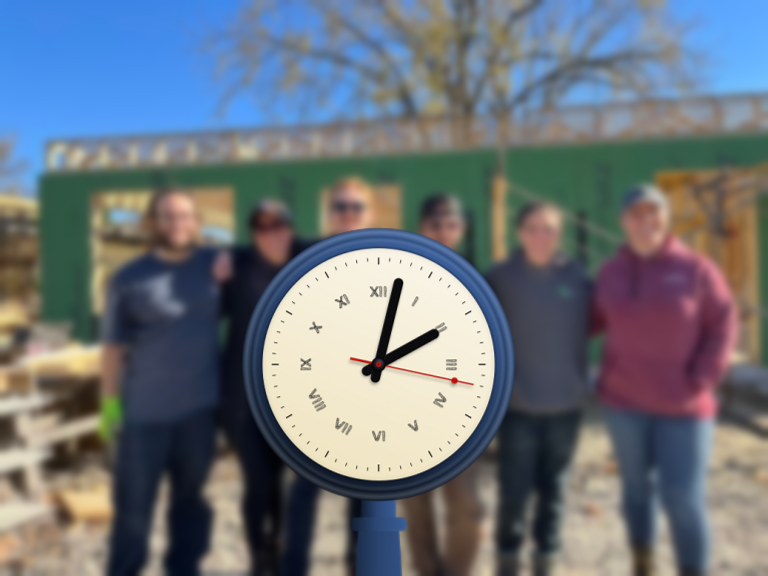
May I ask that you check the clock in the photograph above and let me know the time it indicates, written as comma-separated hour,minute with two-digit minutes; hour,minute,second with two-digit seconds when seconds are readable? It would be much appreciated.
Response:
2,02,17
